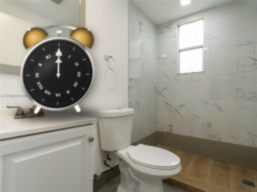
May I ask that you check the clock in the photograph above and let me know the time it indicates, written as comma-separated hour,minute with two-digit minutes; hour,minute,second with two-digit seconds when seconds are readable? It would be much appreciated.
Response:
12,00
